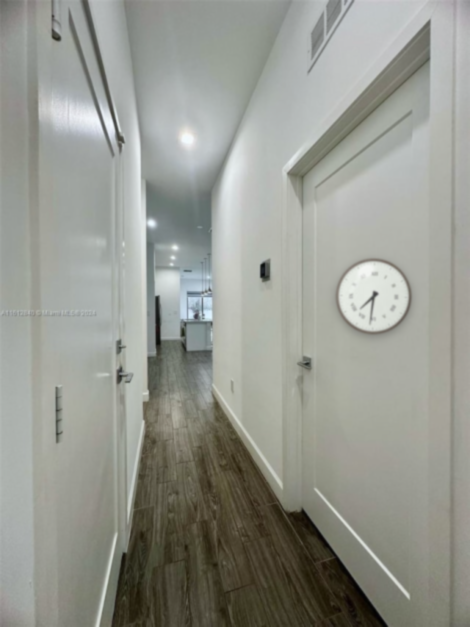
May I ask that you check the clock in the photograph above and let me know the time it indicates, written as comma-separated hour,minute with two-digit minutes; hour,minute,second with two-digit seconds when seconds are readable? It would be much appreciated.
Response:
7,31
